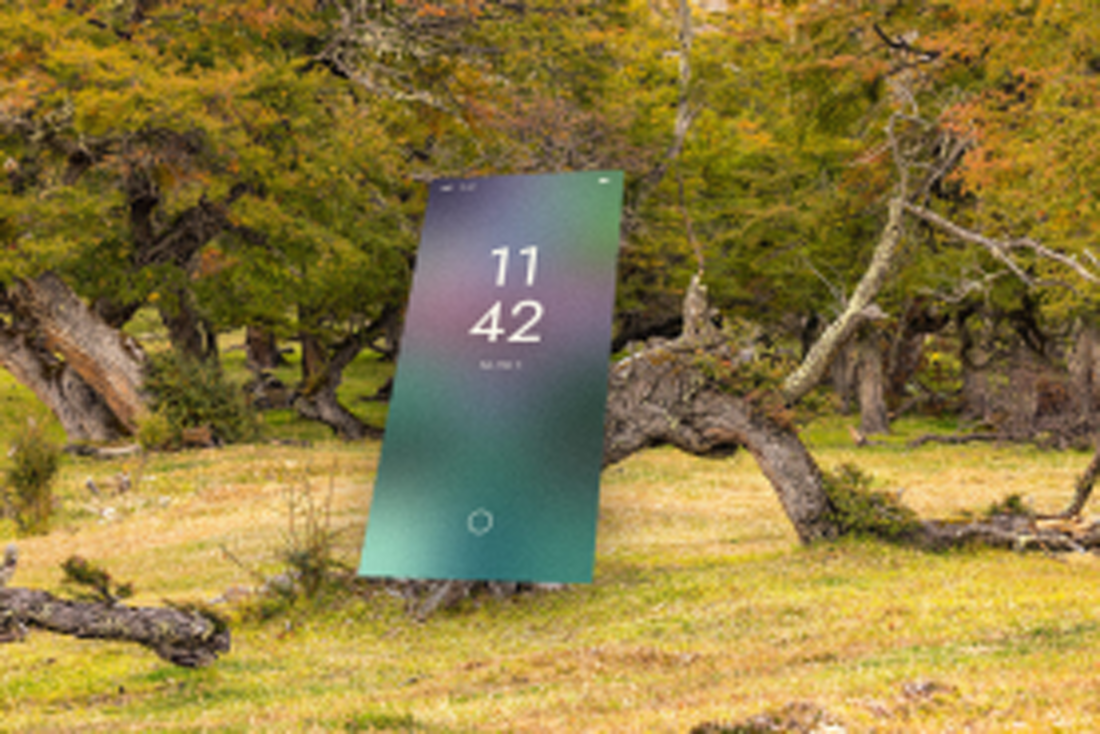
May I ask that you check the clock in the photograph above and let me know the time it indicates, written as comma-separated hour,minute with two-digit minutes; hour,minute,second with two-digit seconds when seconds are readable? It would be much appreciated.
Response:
11,42
